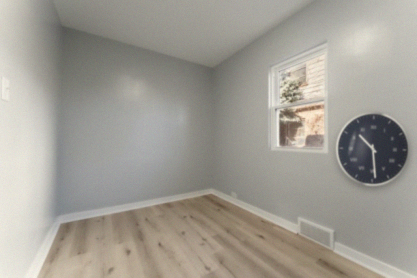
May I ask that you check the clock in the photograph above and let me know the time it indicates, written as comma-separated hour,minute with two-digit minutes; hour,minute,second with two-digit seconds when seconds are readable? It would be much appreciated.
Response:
10,29
